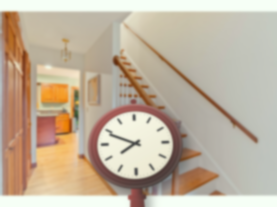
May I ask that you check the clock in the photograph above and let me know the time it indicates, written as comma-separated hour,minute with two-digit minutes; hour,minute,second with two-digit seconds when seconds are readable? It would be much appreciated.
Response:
7,49
